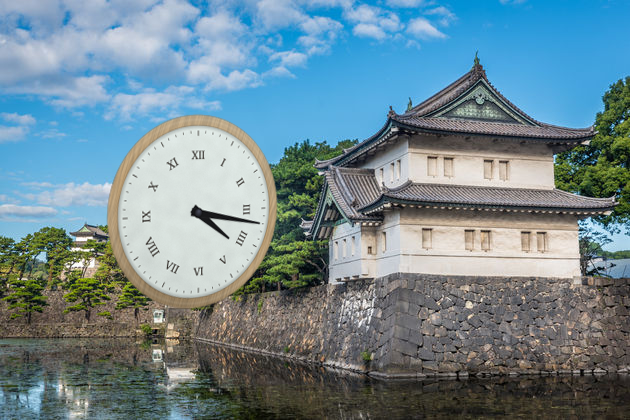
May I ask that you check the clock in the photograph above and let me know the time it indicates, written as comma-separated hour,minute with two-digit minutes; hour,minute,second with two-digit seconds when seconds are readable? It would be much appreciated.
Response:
4,17
